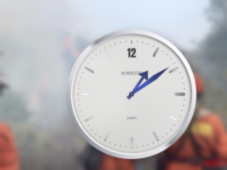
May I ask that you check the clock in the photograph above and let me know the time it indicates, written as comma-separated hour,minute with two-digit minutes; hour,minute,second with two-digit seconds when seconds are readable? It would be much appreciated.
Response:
1,09
